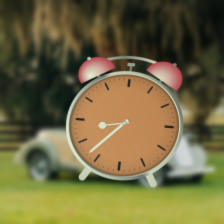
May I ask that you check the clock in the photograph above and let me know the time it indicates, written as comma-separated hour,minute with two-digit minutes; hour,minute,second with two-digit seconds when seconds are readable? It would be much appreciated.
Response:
8,37
